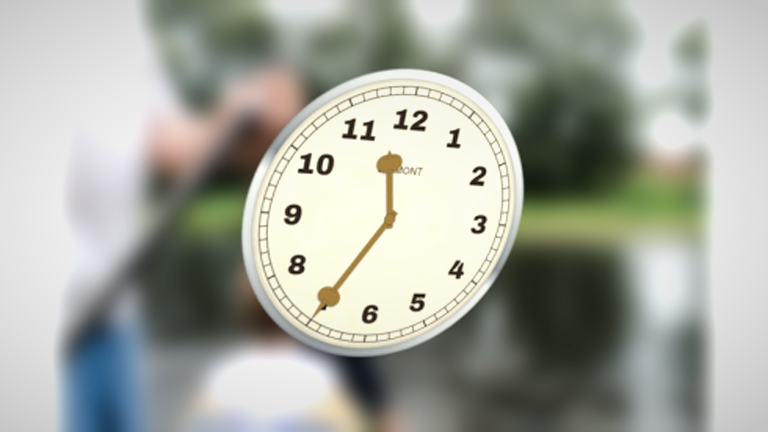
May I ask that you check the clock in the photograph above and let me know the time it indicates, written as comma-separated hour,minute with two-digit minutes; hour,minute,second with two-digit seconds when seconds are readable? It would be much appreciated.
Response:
11,35
